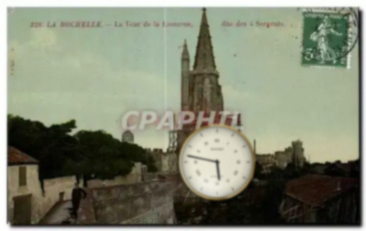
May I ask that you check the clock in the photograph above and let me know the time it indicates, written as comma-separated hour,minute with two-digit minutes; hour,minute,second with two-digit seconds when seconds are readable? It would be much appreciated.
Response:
5,47
